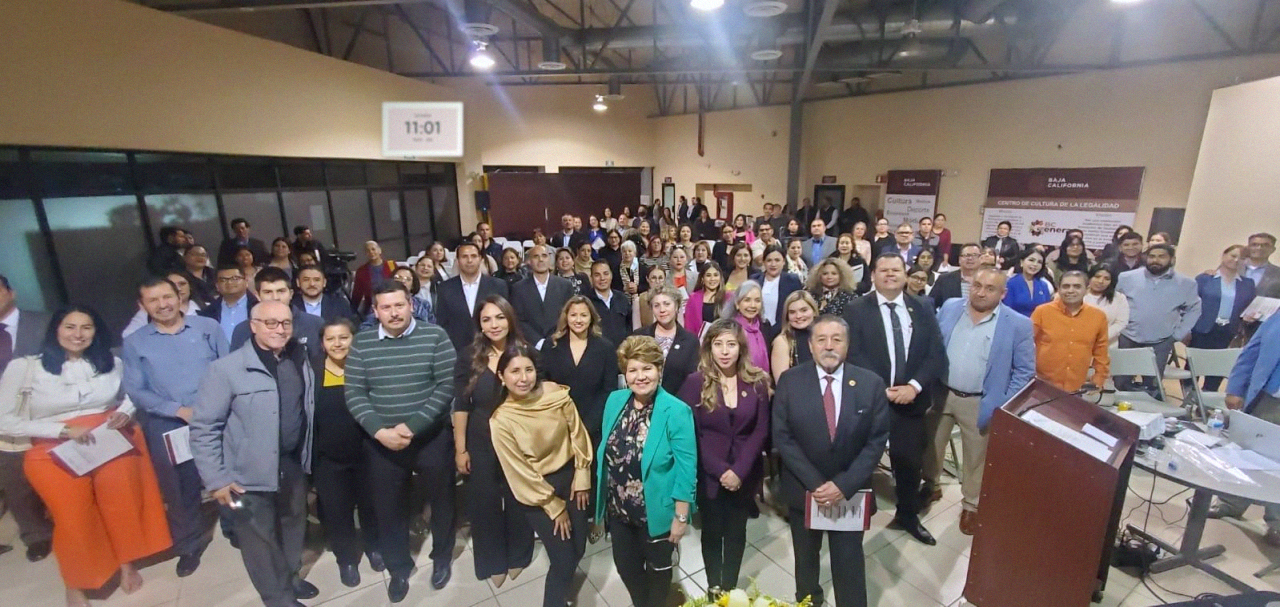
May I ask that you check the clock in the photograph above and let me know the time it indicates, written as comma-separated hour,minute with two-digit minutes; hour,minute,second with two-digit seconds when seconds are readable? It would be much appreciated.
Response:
11,01
